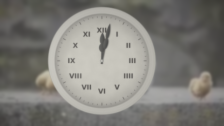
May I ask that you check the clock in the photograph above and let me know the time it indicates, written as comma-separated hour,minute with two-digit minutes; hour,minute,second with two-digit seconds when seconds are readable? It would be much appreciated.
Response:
12,02
